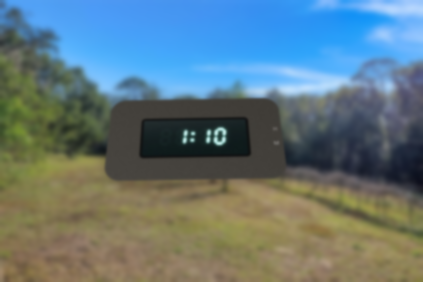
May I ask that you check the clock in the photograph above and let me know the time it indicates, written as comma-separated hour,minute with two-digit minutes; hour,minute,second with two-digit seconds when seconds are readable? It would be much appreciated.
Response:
1,10
